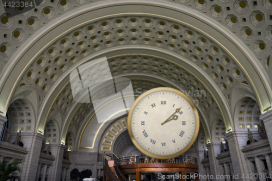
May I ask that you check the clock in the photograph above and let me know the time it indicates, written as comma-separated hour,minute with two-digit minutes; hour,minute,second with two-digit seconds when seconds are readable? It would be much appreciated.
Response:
2,08
